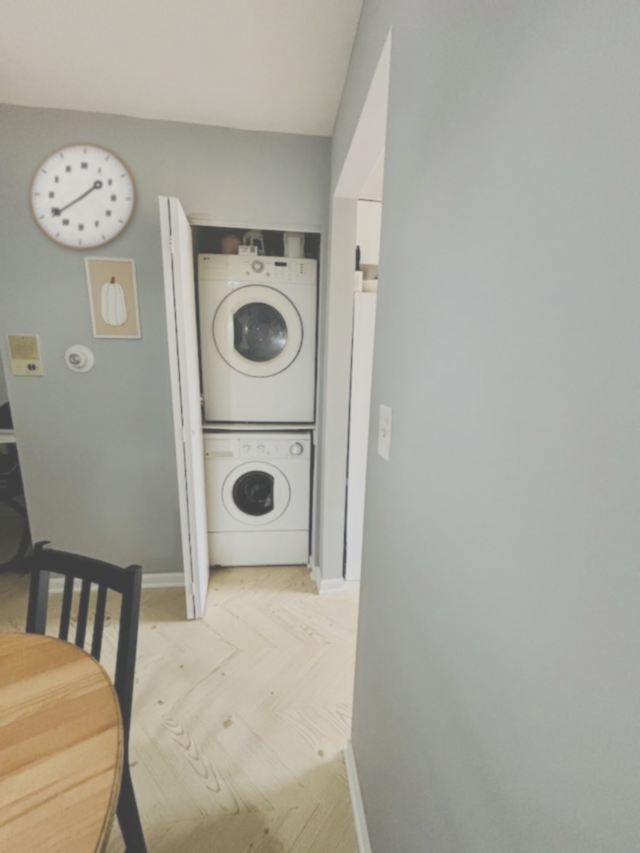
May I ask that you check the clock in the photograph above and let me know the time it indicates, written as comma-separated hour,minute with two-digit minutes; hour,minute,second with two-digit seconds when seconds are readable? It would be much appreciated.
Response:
1,39
